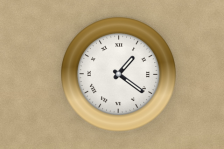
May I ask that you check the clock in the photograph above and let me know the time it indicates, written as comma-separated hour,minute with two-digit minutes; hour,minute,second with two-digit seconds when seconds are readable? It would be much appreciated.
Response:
1,21
